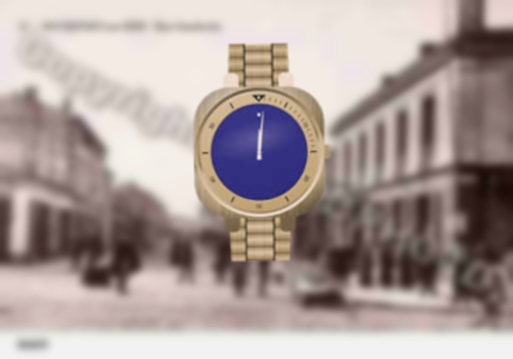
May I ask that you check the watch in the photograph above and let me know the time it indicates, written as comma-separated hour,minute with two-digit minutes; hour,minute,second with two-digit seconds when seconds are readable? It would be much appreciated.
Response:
12,01
